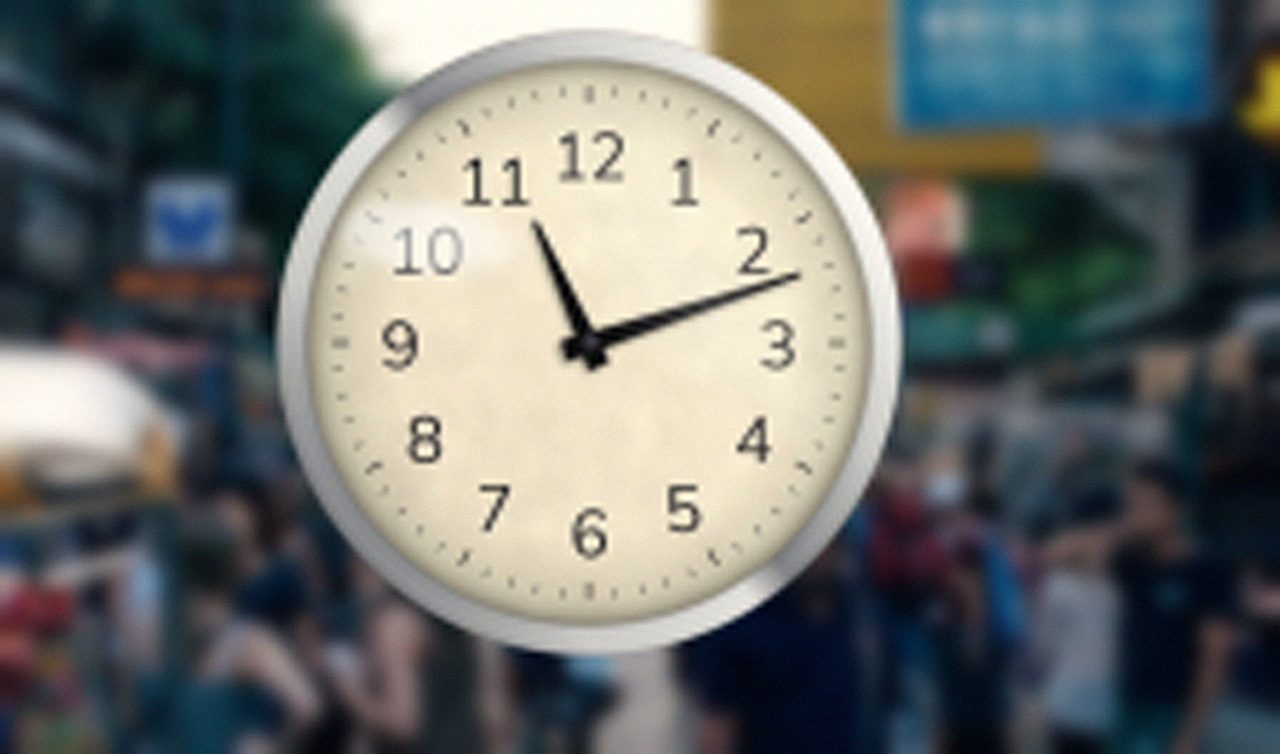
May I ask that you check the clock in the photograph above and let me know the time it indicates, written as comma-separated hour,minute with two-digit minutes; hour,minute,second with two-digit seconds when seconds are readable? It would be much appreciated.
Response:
11,12
